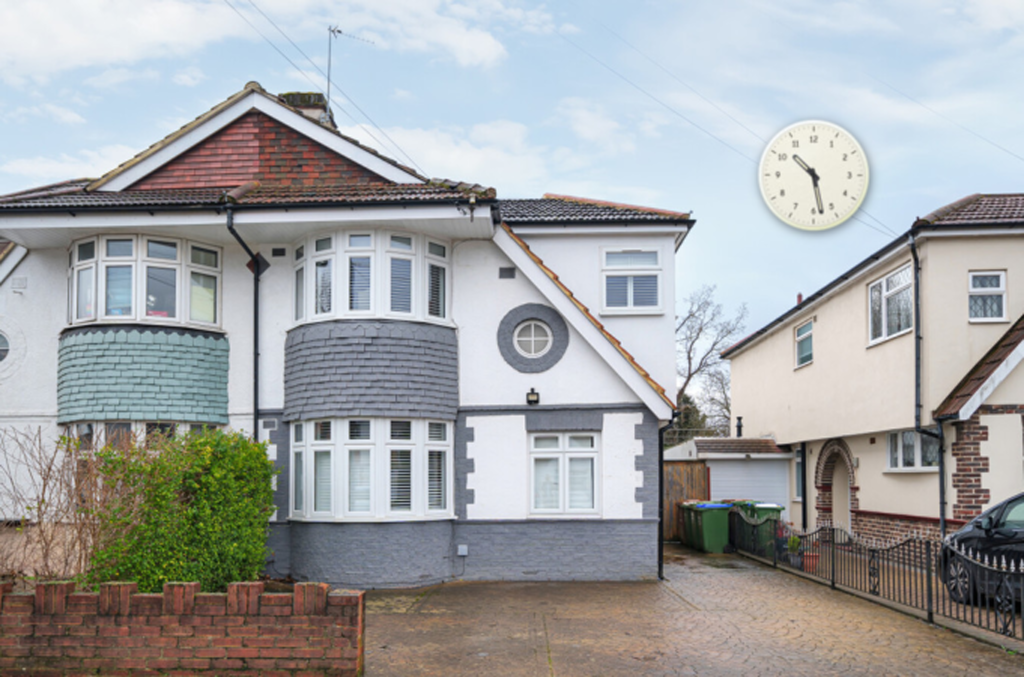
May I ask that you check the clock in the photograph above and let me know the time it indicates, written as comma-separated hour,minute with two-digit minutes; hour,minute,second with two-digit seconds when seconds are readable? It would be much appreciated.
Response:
10,28
